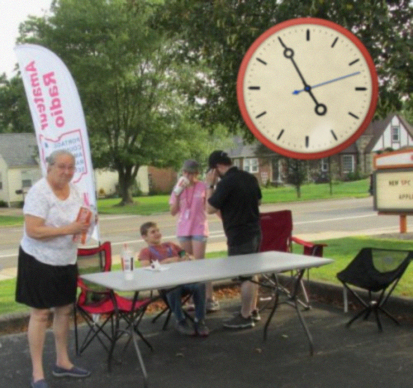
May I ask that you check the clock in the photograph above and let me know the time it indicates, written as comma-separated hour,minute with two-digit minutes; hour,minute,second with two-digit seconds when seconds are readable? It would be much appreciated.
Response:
4,55,12
